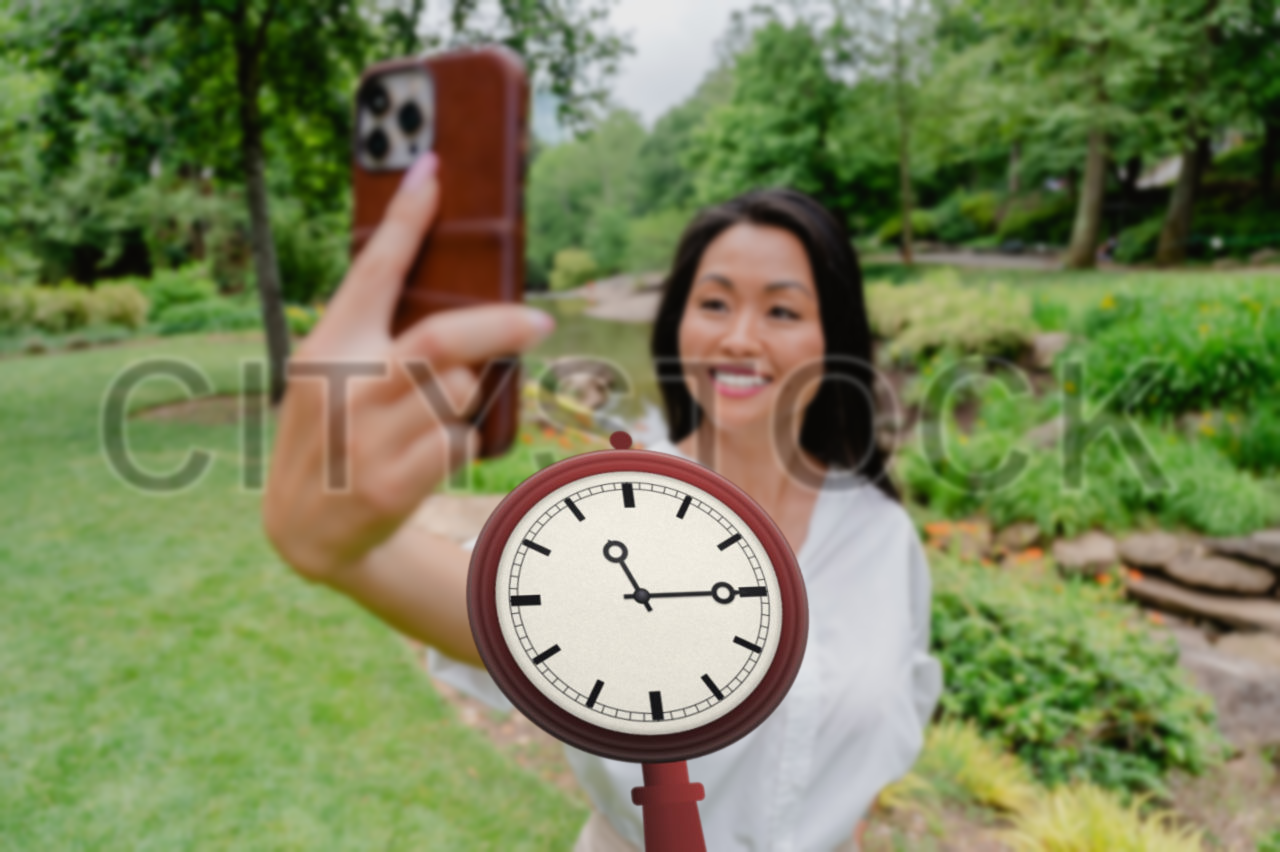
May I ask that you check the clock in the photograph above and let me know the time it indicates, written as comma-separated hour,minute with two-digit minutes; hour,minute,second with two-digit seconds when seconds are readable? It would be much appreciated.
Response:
11,15
